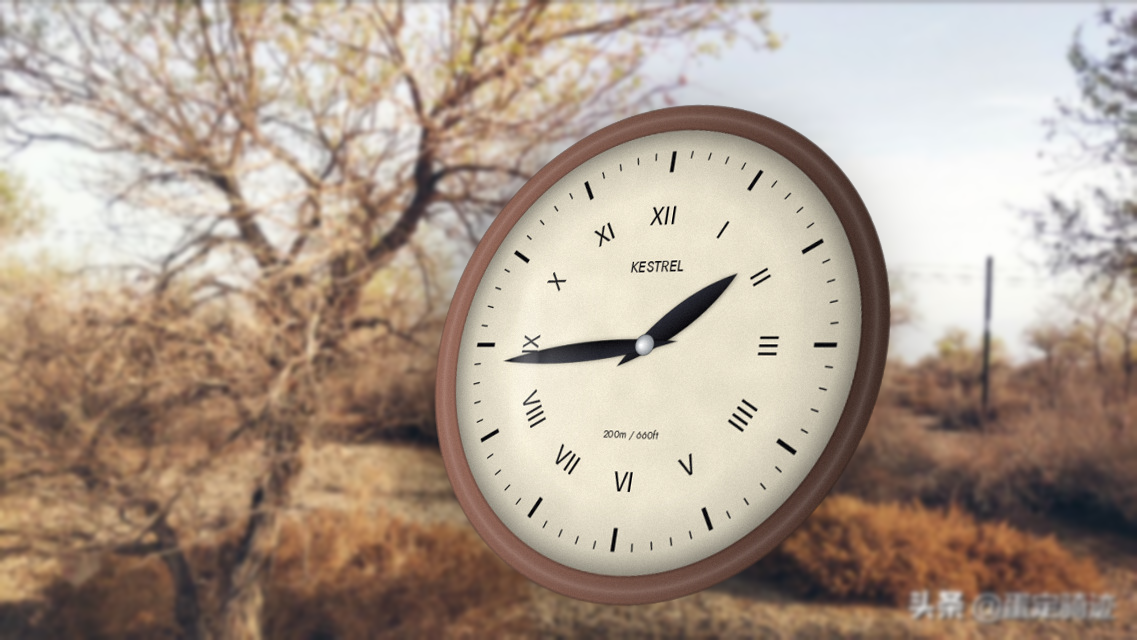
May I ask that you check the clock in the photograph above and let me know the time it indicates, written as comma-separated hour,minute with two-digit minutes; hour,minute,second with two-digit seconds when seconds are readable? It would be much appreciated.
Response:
1,44
